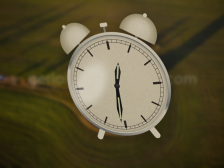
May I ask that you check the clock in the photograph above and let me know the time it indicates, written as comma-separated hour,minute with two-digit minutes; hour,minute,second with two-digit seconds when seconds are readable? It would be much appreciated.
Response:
12,31
